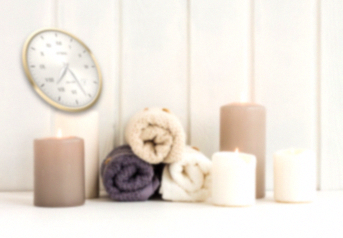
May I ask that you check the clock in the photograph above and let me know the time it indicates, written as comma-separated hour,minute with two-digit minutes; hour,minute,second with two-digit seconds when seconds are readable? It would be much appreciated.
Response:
7,26
